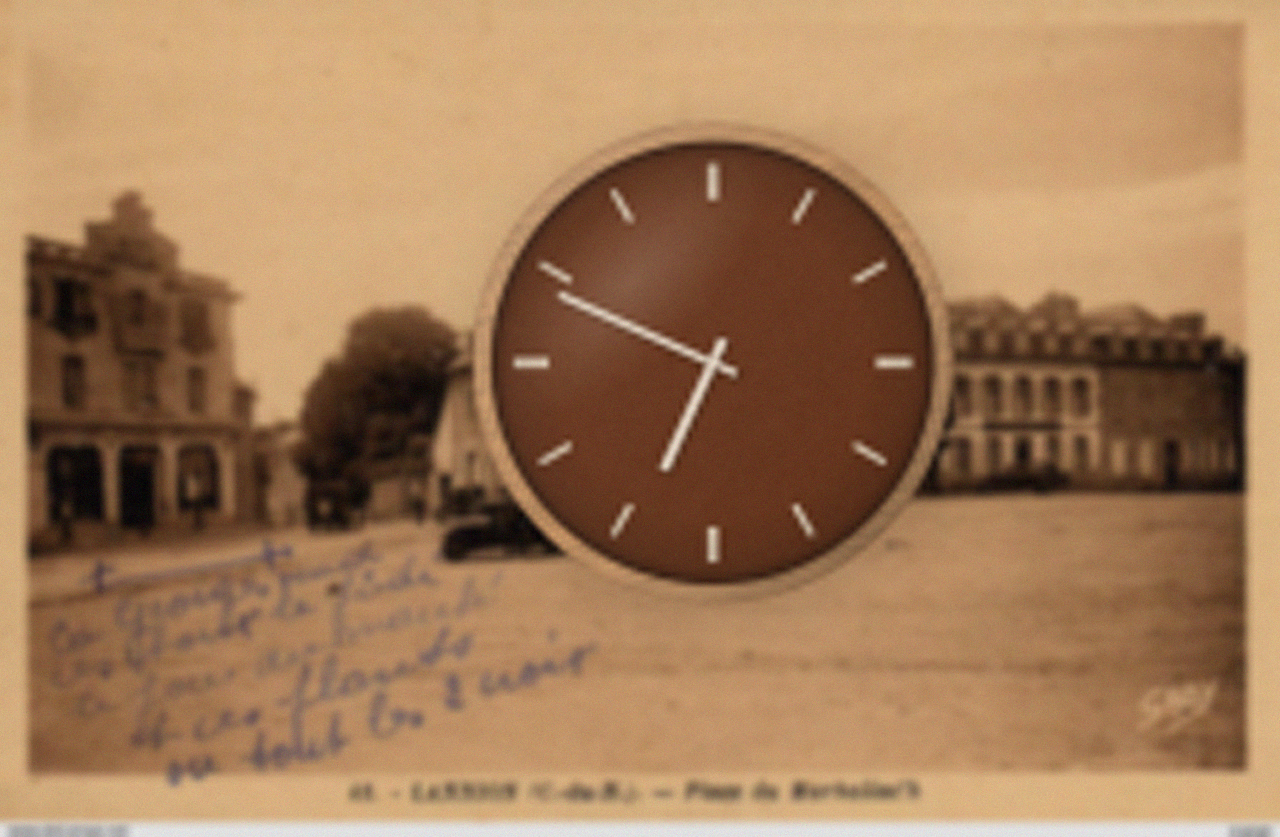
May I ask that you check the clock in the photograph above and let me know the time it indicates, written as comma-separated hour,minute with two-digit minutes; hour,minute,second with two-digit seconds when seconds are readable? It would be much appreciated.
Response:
6,49
